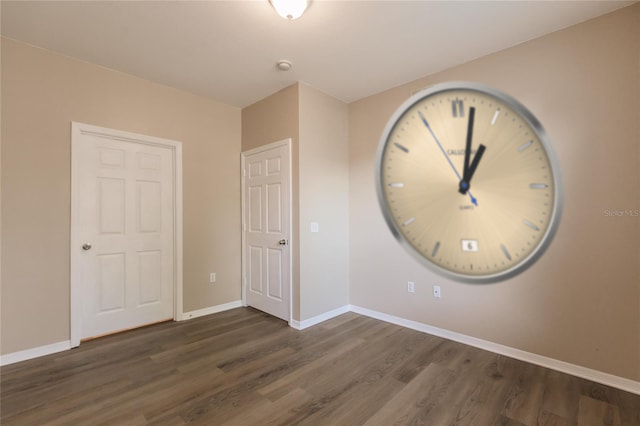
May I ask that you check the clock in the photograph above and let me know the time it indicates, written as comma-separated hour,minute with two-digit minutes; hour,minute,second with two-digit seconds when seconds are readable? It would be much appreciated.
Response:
1,01,55
